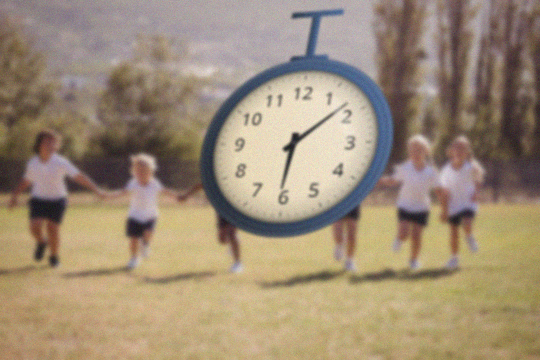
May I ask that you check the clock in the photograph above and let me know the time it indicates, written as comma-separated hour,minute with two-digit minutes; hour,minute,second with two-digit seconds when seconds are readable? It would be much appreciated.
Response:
6,08
